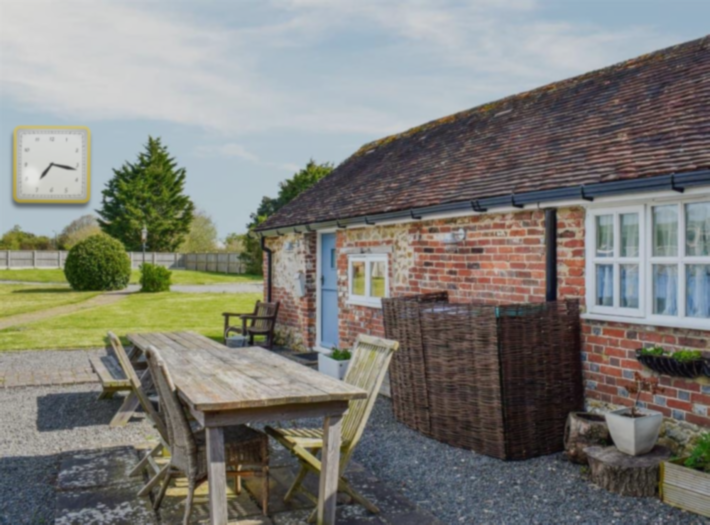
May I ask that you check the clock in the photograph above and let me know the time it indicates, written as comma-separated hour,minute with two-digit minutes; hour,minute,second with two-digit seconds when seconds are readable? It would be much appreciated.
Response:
7,17
